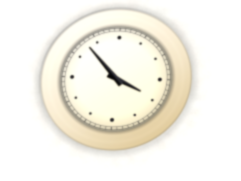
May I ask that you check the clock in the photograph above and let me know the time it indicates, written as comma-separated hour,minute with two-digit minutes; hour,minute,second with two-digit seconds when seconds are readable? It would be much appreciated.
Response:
3,53
